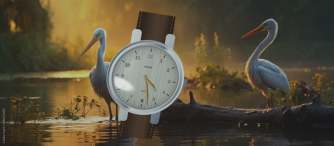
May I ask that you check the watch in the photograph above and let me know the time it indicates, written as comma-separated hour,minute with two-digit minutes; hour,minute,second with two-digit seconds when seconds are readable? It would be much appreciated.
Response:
4,28
